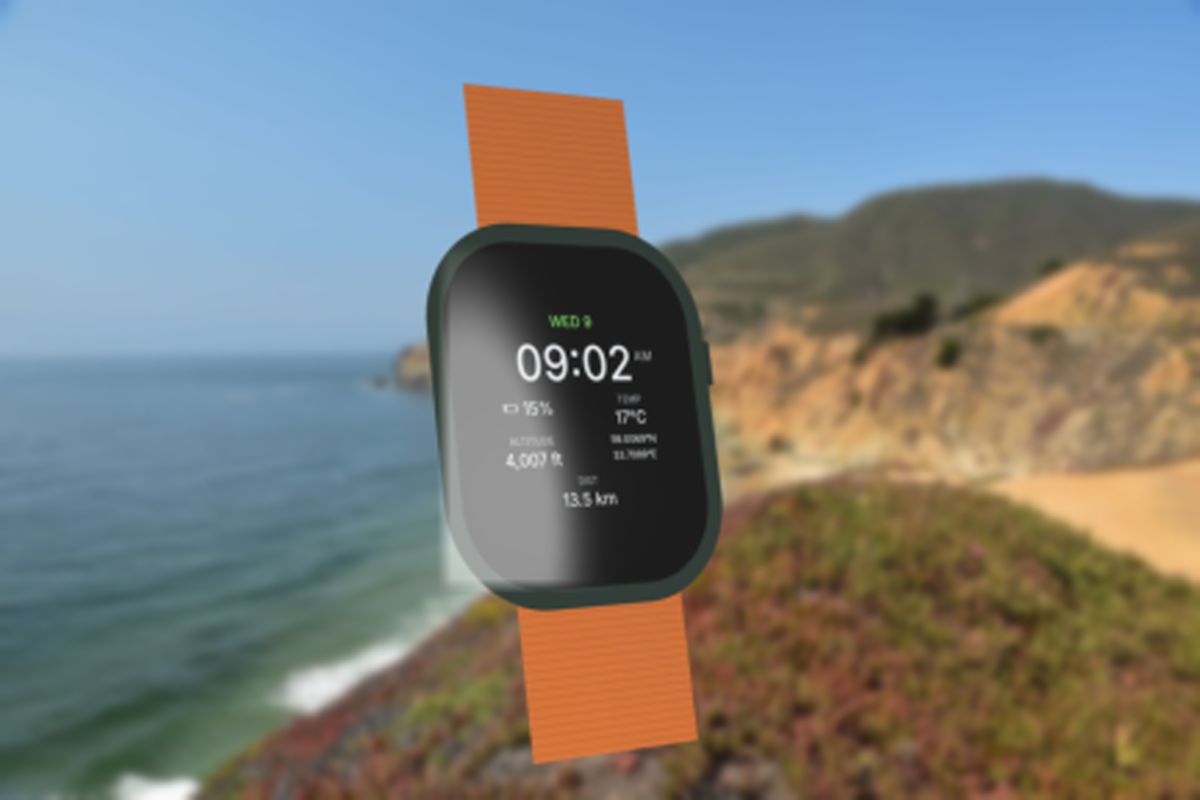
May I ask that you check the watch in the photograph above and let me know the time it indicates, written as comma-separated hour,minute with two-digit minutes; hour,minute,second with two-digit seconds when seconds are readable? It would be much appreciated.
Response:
9,02
